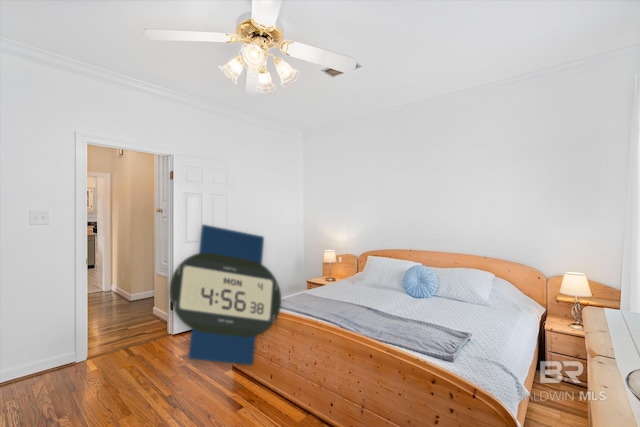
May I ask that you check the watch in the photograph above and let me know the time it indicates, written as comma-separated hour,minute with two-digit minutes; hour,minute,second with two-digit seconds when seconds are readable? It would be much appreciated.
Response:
4,56,38
